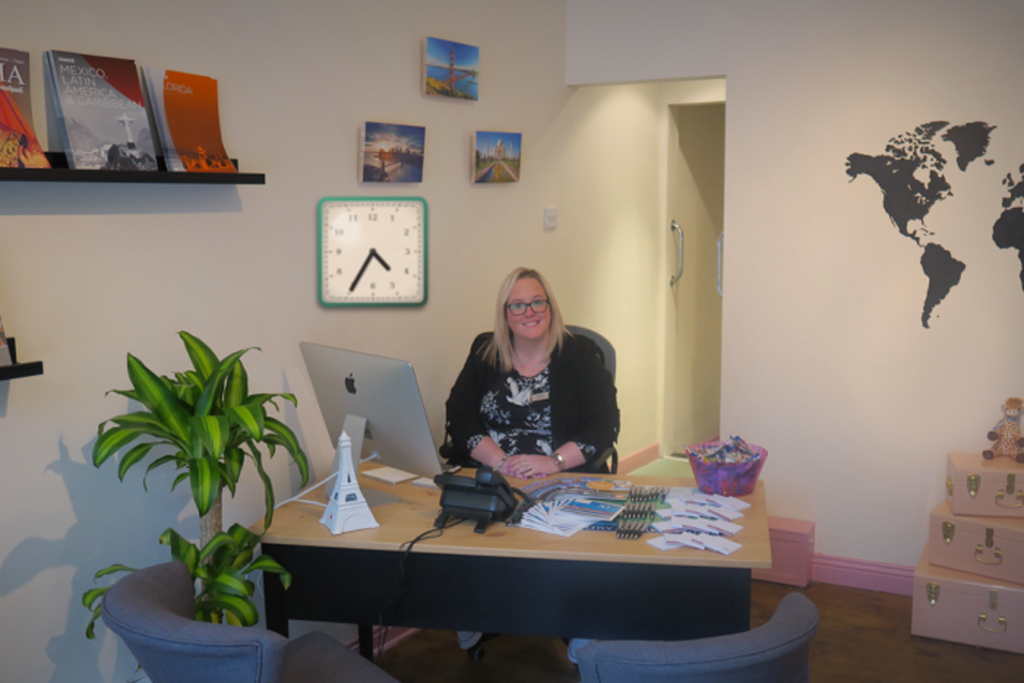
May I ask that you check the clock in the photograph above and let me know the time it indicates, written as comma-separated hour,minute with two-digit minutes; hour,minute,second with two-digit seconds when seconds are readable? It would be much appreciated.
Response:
4,35
